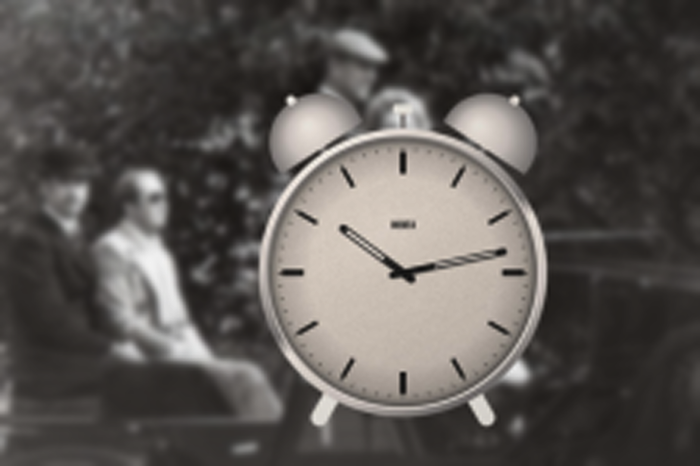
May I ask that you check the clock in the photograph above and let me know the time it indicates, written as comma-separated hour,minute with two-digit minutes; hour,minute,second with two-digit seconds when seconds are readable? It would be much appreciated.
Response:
10,13
